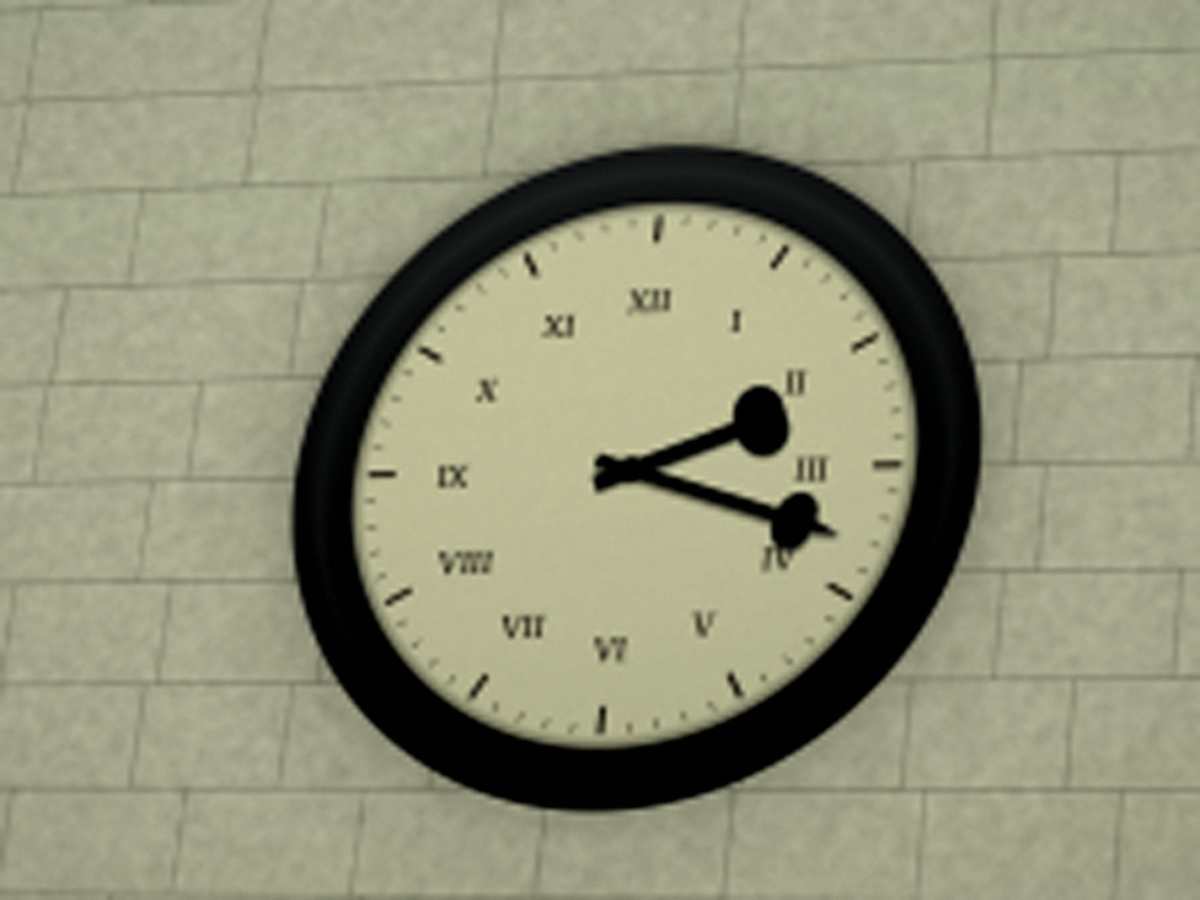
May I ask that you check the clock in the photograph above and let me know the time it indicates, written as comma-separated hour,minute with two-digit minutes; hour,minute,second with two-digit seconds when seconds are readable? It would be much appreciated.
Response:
2,18
